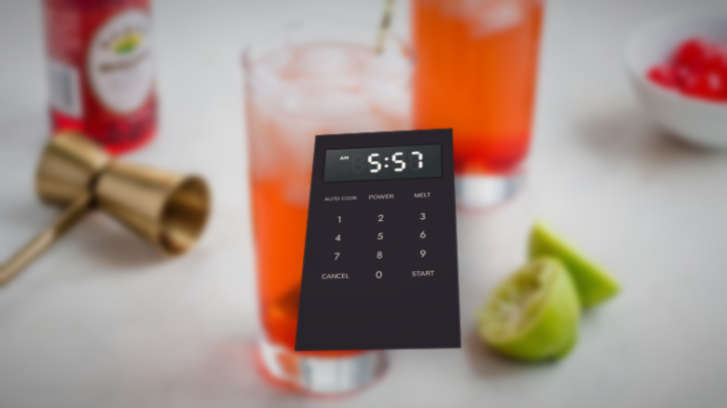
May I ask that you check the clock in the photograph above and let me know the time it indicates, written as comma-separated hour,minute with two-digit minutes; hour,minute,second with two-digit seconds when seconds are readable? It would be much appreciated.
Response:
5,57
